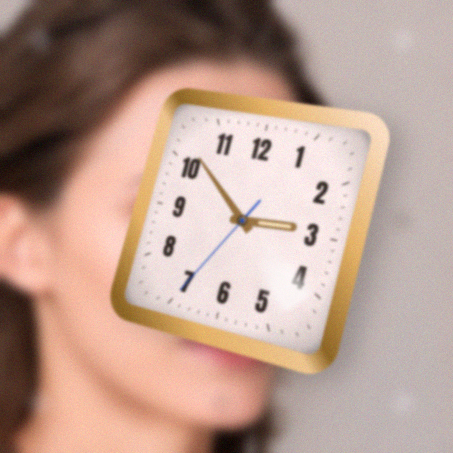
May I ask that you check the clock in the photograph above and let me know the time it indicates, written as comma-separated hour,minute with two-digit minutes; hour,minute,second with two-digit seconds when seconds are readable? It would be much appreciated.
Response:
2,51,35
